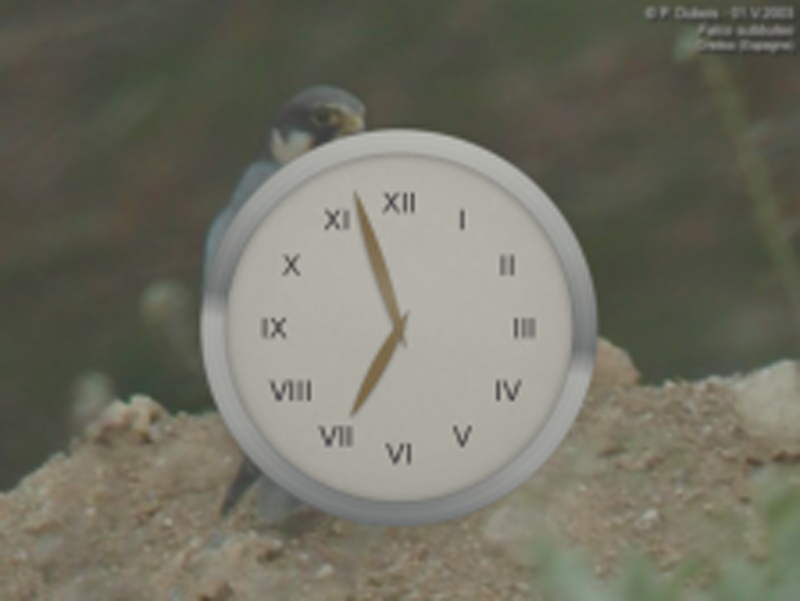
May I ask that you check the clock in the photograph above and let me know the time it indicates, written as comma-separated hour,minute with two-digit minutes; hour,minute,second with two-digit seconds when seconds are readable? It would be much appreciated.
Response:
6,57
